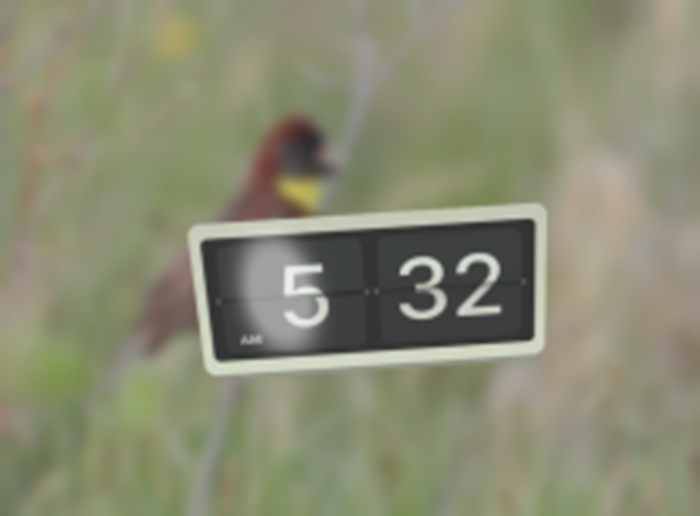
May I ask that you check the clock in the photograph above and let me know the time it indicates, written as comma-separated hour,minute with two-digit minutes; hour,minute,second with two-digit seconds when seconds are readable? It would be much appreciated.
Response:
5,32
